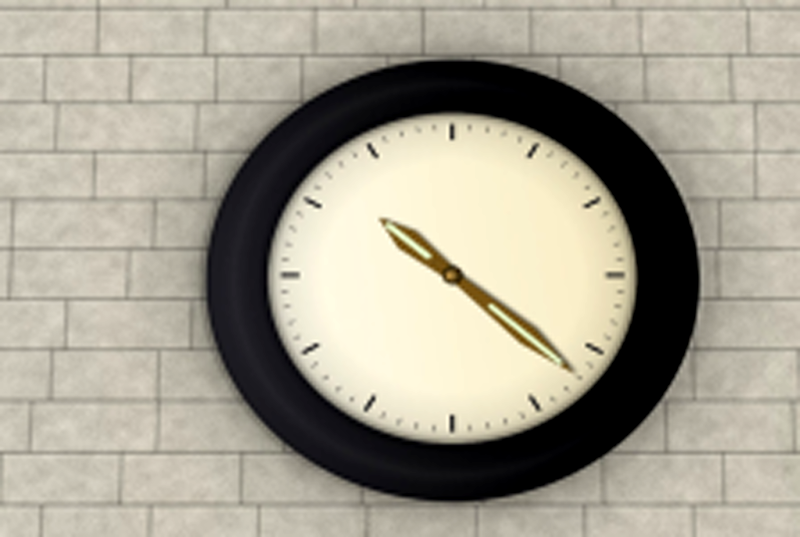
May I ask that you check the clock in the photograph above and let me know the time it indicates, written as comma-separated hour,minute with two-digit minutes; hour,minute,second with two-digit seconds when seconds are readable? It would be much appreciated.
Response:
10,22
